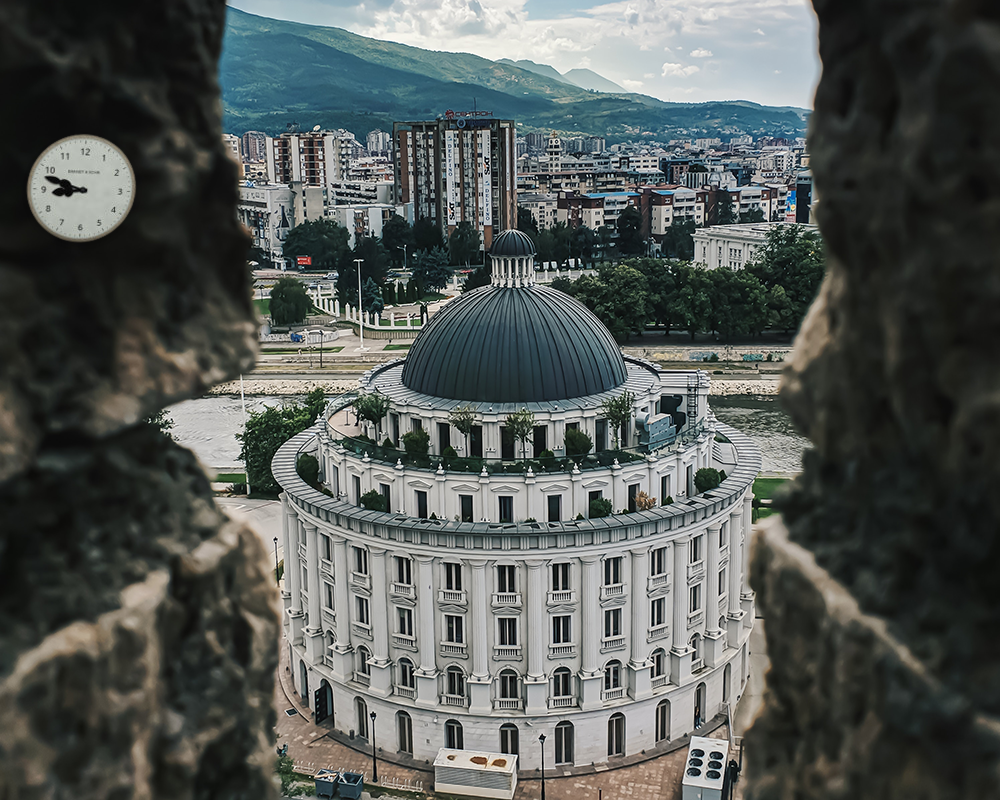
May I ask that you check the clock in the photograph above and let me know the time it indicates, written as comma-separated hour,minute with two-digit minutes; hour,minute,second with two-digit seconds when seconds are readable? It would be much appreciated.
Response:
8,48
